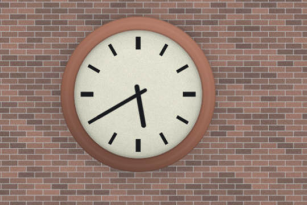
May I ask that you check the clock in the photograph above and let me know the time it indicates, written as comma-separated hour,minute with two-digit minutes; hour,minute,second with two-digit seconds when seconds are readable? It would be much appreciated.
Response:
5,40
